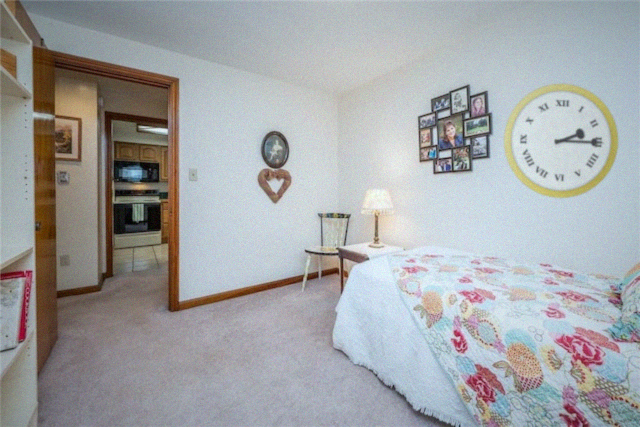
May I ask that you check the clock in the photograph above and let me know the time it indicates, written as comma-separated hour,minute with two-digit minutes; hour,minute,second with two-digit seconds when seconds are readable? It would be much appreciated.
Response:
2,15
